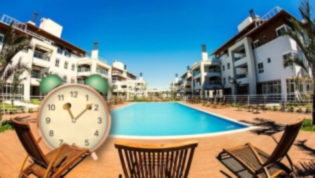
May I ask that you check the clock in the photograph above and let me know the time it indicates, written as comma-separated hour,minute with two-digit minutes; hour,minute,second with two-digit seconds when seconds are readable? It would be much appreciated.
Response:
11,08
